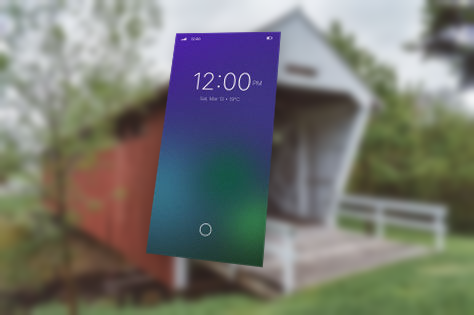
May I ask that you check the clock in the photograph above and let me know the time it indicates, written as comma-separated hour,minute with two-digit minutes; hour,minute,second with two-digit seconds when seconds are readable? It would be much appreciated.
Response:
12,00
